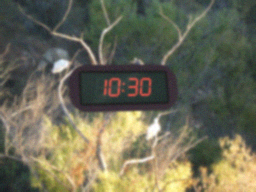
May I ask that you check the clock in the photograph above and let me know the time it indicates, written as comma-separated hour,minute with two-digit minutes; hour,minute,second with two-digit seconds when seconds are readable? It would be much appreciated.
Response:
10,30
